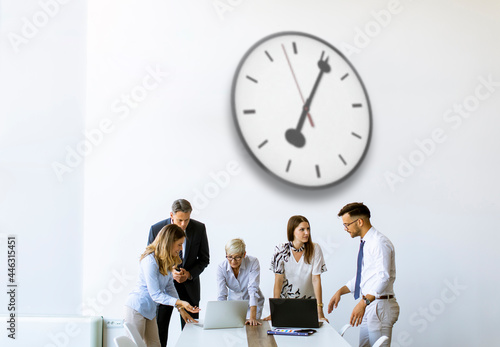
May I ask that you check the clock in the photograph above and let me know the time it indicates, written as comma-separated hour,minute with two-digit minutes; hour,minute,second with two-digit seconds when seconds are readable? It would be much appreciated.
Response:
7,05,58
